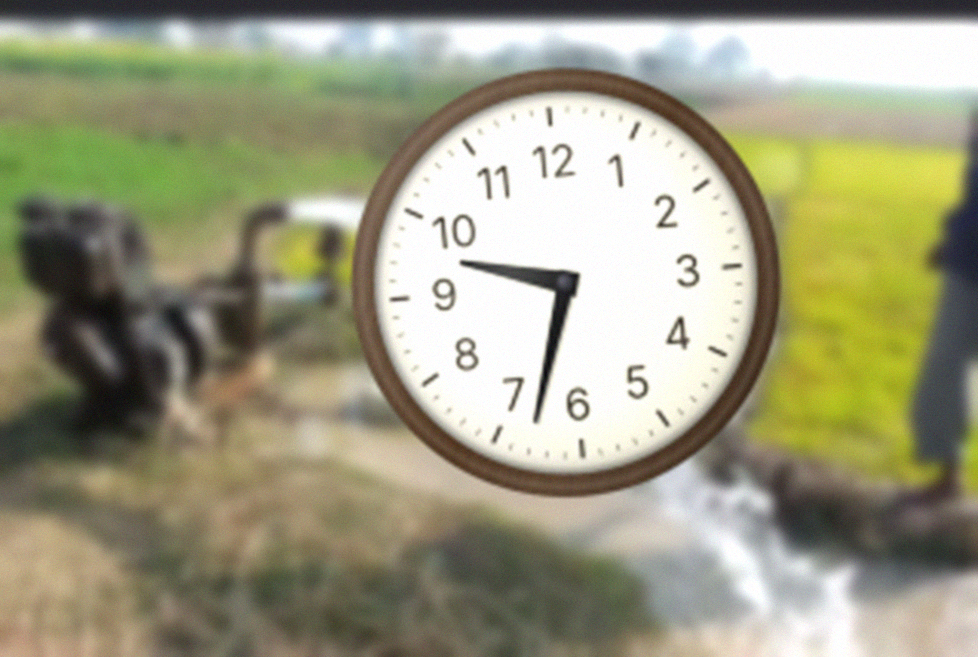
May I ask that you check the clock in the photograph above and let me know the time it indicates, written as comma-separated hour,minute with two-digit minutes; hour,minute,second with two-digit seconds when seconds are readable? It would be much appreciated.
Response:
9,33
